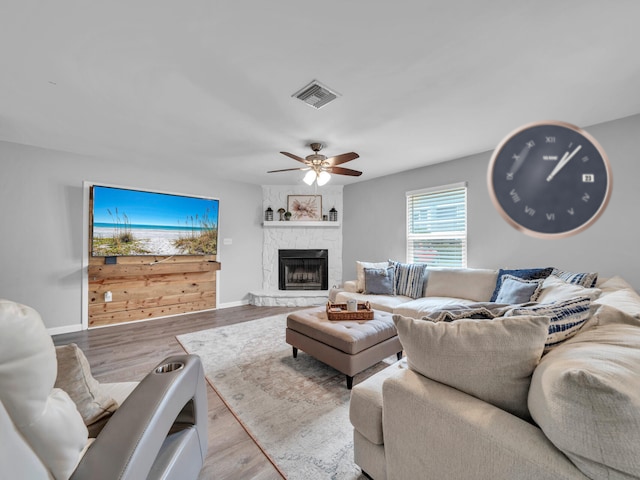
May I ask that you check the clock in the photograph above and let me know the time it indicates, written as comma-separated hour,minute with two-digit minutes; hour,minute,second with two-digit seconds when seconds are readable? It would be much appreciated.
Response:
1,07
